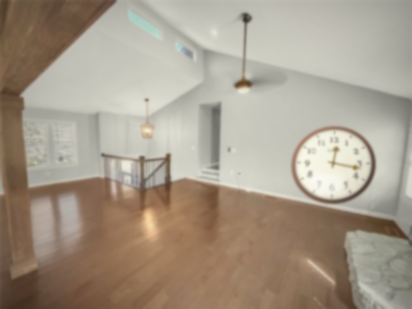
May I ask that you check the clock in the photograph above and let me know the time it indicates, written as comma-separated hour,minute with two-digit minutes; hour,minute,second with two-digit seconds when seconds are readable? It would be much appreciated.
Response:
12,17
